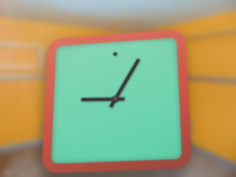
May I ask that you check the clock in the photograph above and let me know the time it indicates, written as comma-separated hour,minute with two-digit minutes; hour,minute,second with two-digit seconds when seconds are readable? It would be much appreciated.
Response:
9,05
